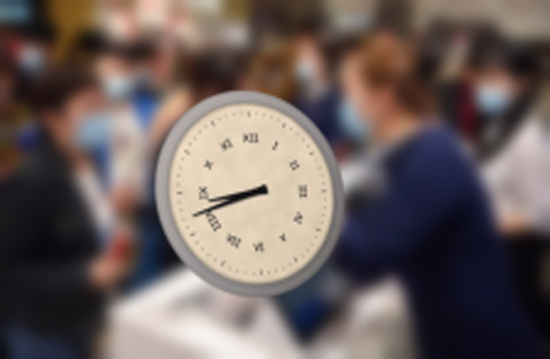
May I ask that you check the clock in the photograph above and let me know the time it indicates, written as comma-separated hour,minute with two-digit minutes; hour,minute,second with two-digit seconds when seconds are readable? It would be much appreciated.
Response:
8,42
